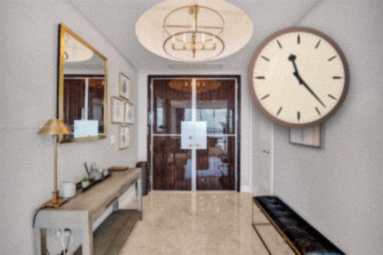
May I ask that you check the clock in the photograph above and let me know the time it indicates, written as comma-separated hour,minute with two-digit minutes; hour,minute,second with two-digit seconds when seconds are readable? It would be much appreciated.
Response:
11,23
